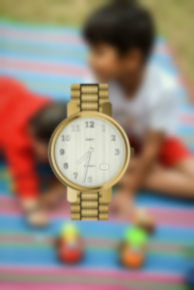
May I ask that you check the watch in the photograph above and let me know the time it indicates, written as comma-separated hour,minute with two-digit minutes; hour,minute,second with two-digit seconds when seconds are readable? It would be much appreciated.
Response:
7,32
